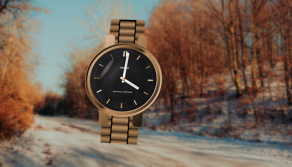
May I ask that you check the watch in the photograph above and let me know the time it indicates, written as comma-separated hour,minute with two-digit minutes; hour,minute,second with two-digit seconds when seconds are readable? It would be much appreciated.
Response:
4,01
